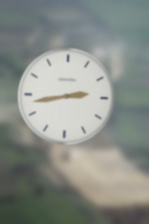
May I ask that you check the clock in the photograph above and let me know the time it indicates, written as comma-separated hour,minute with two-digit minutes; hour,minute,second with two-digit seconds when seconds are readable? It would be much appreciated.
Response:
2,43
